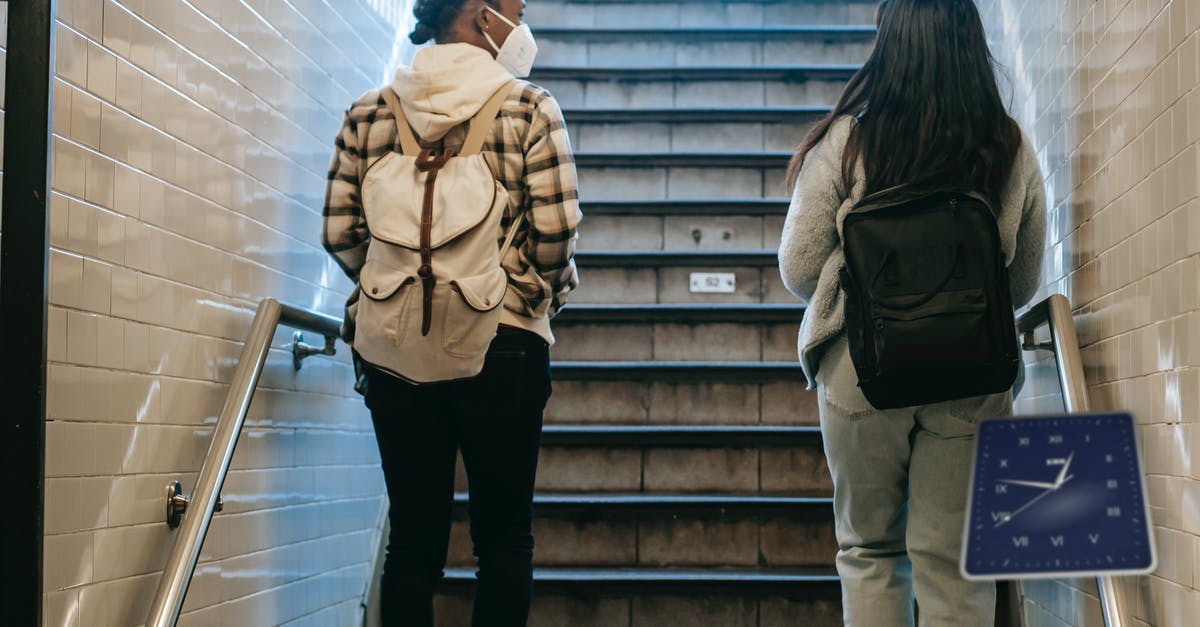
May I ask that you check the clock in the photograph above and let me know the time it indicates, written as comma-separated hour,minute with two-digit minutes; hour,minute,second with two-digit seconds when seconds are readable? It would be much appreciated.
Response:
12,46,39
